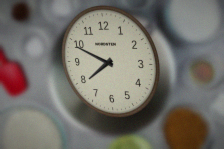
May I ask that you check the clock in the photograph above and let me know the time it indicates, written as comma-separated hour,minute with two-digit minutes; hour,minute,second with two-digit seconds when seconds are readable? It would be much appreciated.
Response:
7,49
